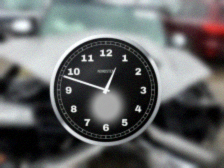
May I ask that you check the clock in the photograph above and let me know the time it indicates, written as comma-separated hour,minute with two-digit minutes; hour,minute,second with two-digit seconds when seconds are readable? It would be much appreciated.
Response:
12,48
